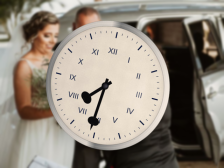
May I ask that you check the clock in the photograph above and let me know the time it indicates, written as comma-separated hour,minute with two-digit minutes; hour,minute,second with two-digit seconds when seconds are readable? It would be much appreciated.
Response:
7,31
